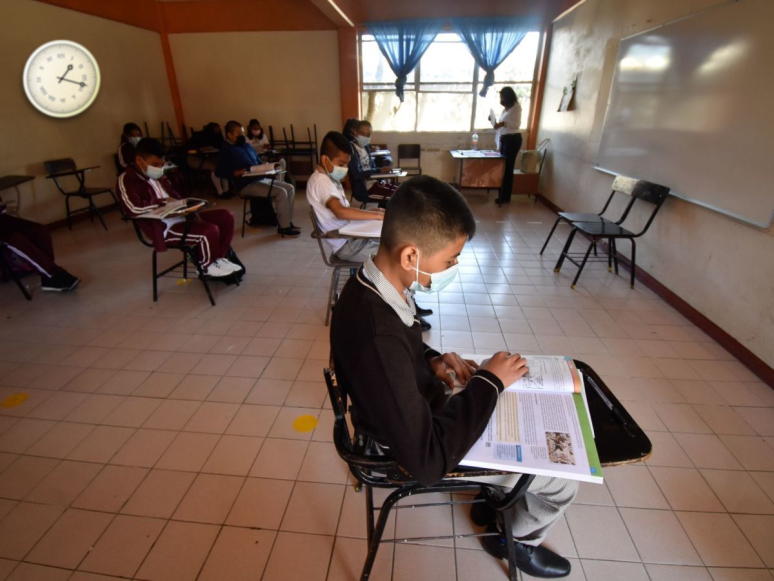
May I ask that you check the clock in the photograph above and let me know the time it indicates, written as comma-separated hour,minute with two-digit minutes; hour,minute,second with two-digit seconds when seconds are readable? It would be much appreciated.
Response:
1,18
